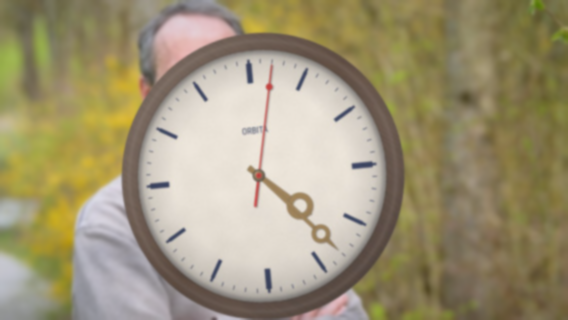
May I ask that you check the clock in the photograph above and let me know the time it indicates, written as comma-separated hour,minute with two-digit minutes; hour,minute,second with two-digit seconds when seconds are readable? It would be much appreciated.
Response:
4,23,02
